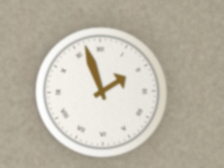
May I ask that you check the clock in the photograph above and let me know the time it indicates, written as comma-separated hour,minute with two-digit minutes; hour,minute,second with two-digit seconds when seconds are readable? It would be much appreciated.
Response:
1,57
